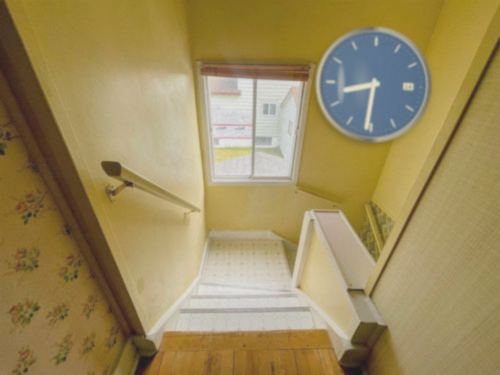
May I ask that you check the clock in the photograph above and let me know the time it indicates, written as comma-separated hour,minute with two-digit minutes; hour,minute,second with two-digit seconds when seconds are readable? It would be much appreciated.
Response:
8,31
